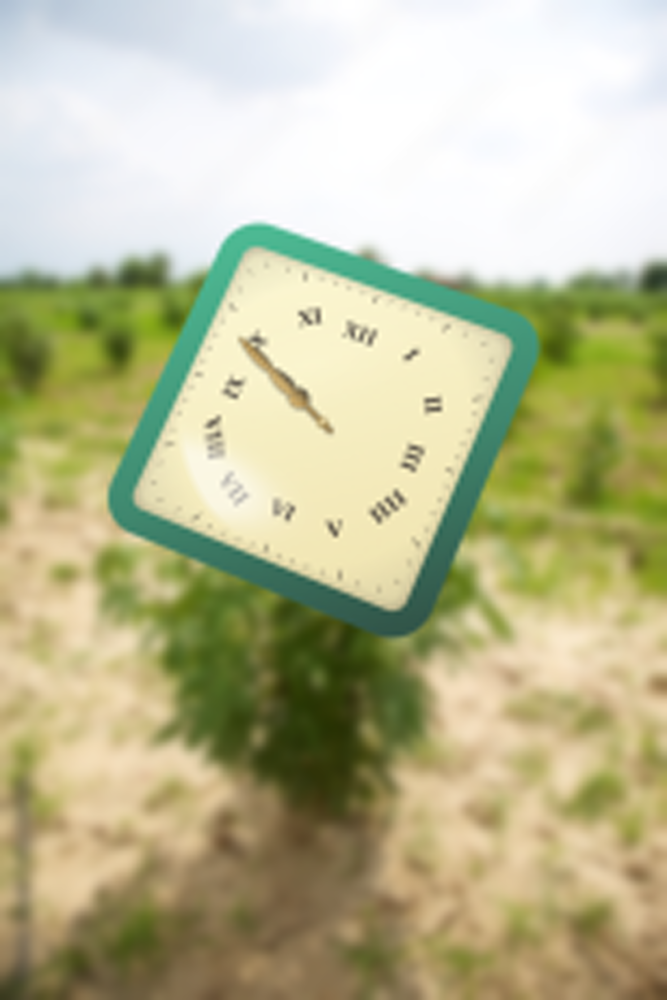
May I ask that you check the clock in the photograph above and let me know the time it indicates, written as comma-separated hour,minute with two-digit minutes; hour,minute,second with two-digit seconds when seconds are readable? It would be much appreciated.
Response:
9,49
